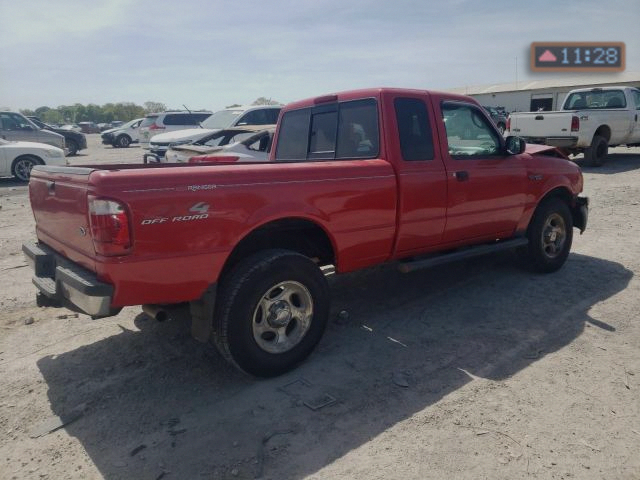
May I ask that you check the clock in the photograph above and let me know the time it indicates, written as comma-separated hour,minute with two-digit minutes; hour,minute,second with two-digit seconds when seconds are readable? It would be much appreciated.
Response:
11,28
